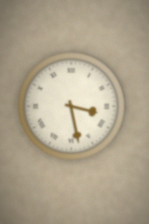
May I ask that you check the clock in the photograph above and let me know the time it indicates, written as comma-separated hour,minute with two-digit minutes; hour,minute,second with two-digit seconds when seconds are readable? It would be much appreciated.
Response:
3,28
